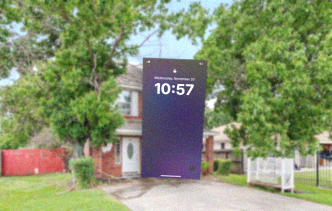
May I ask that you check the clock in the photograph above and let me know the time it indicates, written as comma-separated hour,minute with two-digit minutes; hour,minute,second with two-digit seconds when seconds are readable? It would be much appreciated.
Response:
10,57
